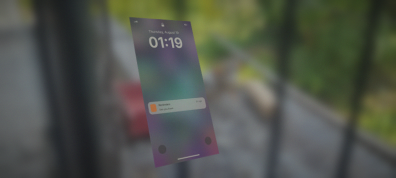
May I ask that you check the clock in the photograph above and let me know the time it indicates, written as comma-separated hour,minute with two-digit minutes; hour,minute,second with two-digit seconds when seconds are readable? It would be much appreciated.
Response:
1,19
